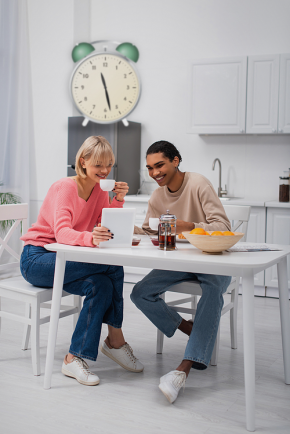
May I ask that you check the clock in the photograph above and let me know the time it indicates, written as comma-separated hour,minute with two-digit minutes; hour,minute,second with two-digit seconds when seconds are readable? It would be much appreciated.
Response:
11,28
